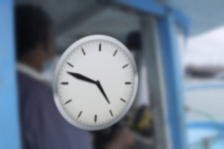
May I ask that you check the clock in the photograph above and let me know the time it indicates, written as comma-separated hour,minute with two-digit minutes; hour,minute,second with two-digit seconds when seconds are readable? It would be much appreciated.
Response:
4,48
